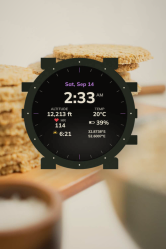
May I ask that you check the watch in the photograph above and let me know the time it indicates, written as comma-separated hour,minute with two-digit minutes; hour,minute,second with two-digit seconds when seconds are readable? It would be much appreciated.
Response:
2,33
